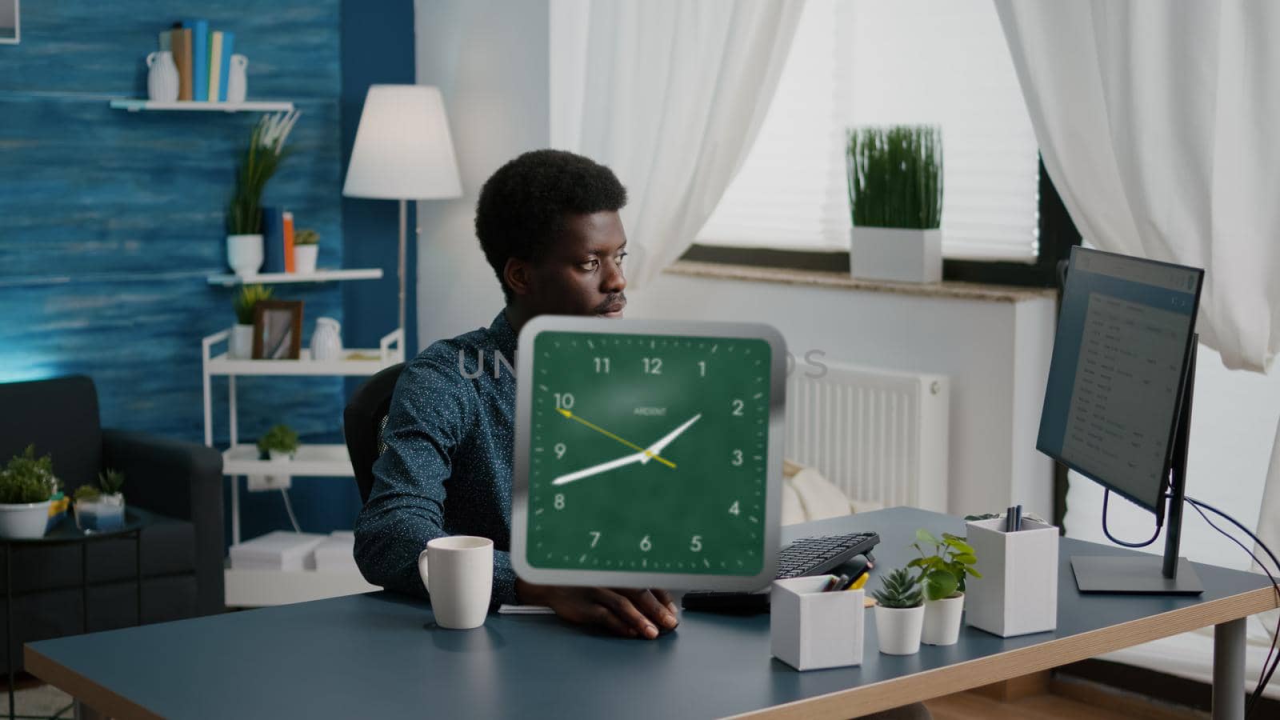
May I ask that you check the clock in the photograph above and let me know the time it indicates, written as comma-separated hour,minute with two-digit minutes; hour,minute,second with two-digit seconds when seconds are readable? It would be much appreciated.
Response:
1,41,49
